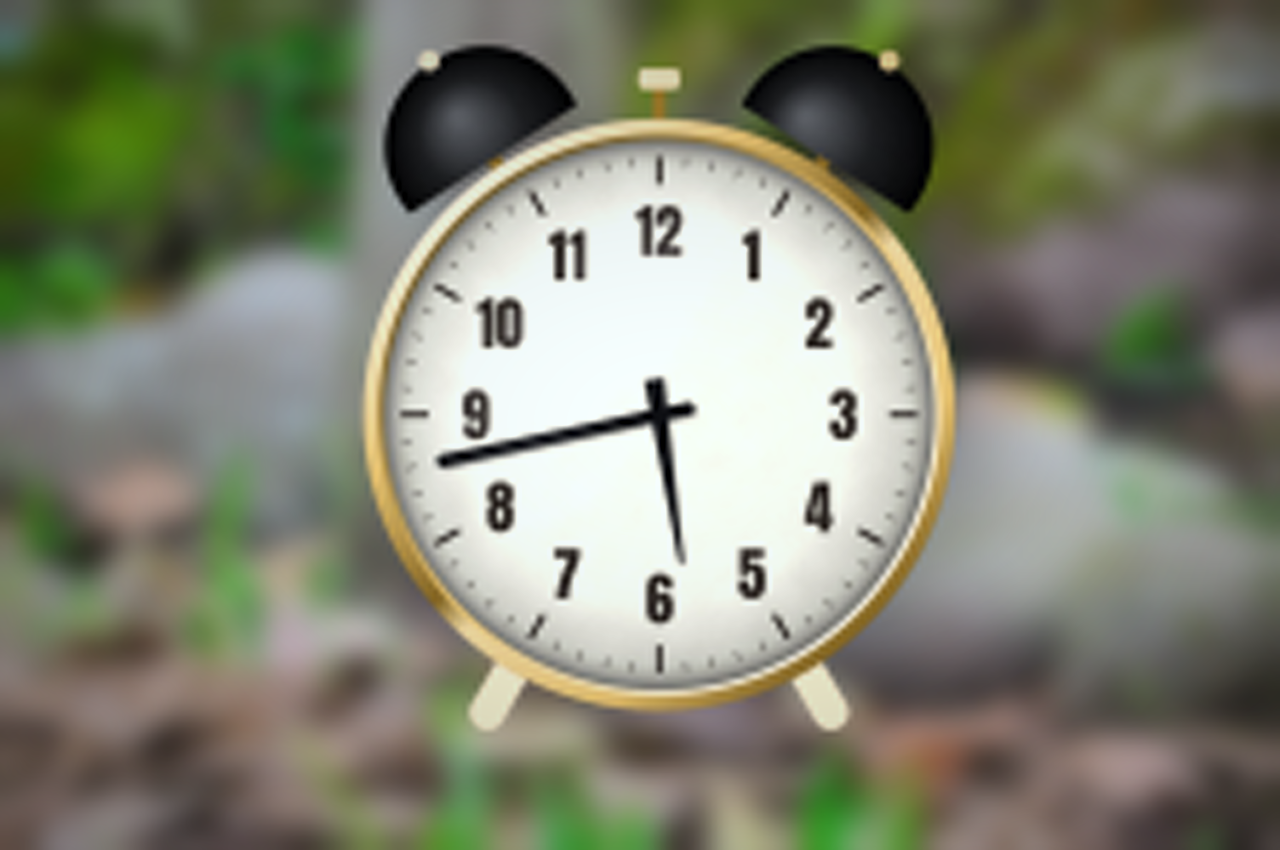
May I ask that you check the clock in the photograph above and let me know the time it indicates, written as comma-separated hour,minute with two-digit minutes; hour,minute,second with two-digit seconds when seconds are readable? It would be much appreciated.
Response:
5,43
